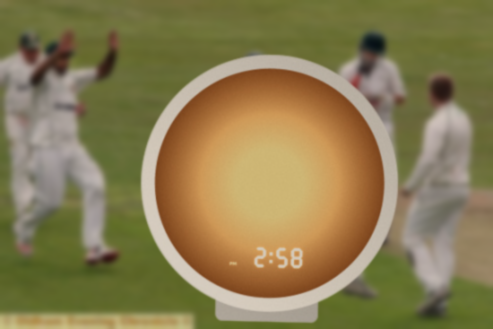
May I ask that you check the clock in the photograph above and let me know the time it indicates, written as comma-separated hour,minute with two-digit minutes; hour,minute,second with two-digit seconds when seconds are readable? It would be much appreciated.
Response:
2,58
